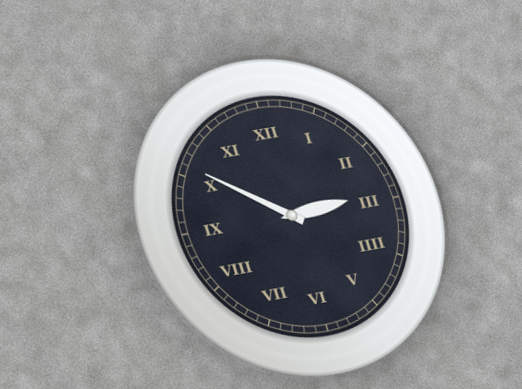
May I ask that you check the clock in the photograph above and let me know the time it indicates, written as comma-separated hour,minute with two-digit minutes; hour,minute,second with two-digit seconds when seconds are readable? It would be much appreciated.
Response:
2,51
